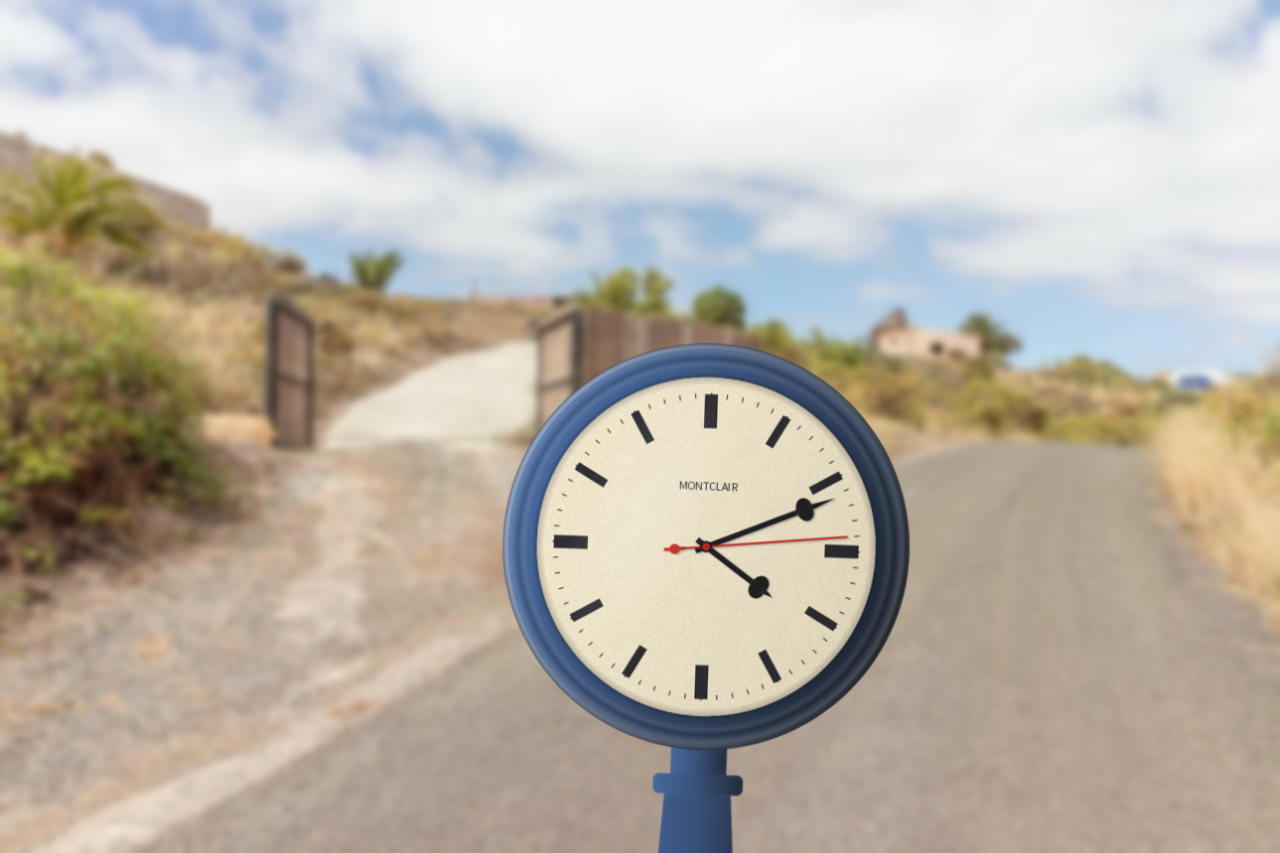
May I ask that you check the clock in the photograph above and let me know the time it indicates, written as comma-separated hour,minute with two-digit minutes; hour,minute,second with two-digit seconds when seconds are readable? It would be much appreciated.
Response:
4,11,14
